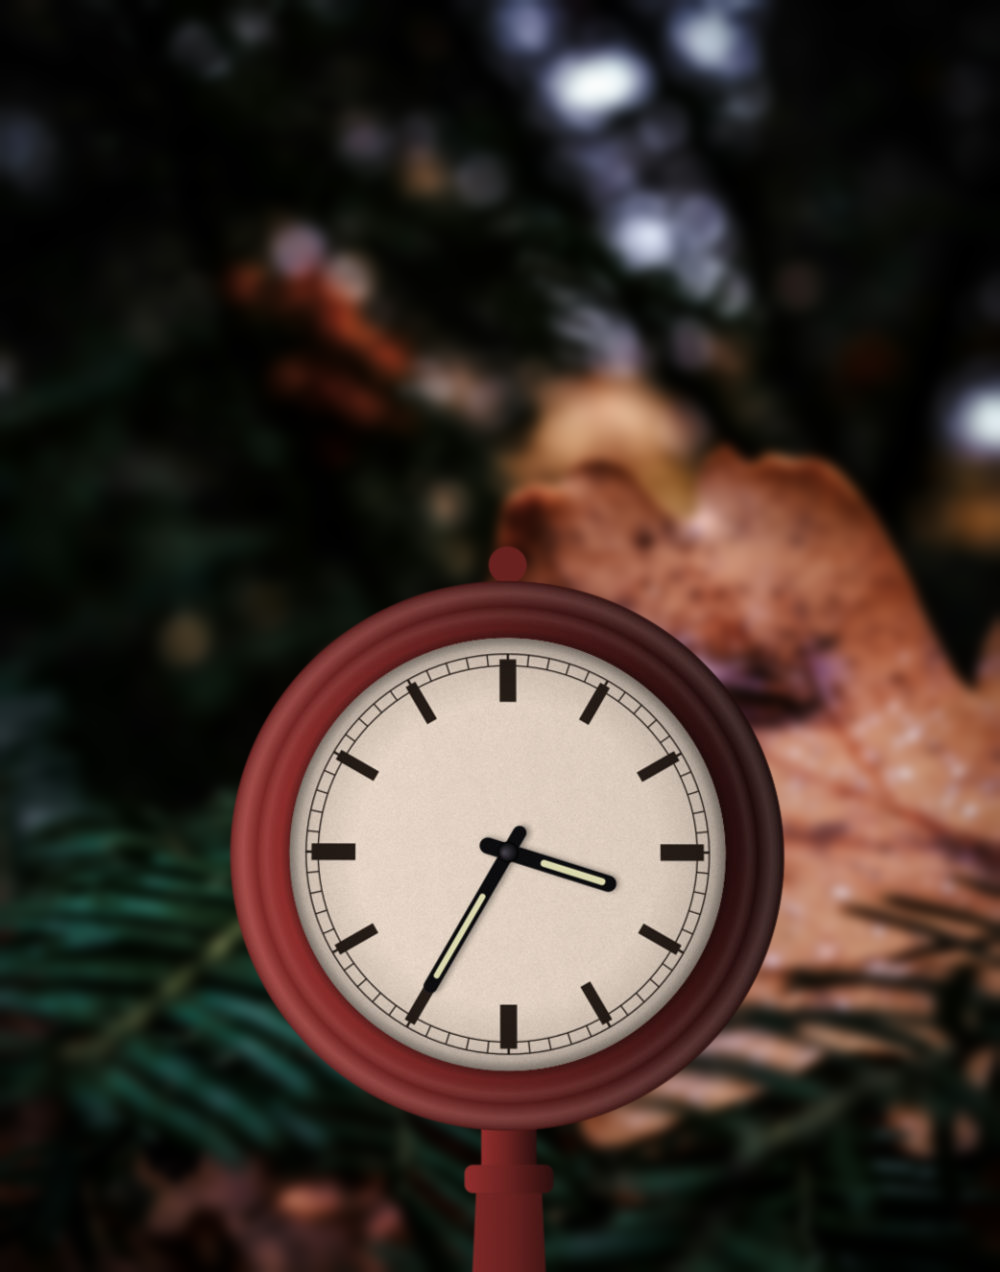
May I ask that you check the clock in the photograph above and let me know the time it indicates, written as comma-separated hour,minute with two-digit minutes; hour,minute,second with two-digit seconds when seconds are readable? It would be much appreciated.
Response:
3,35
